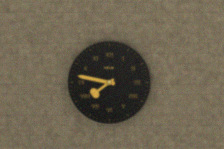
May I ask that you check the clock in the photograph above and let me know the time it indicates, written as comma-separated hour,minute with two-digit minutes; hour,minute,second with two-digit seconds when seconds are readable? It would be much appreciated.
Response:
7,47
